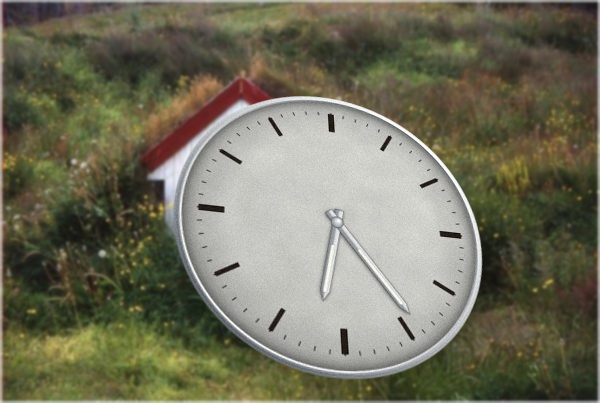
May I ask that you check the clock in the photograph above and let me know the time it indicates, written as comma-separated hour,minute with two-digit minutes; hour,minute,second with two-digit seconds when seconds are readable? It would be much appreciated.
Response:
6,24
